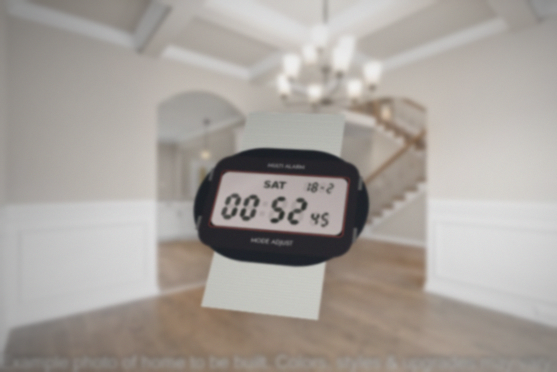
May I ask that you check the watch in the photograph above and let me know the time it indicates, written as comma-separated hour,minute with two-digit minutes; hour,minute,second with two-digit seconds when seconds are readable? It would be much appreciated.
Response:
0,52,45
